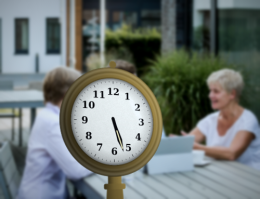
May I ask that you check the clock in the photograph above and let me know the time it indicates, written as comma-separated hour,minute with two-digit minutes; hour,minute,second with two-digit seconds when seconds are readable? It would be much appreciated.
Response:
5,27
